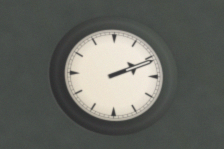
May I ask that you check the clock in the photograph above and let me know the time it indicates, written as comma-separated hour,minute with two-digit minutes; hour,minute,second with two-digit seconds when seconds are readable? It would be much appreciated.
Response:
2,11
